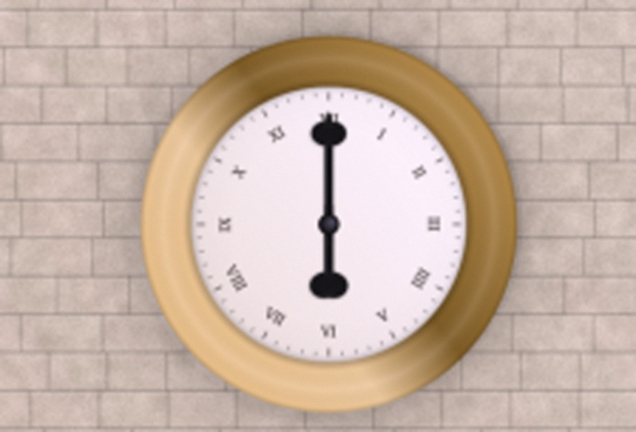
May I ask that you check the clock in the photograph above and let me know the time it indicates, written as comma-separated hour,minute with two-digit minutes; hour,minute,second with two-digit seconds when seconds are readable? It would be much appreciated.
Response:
6,00
